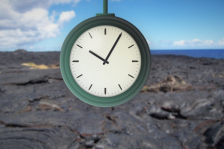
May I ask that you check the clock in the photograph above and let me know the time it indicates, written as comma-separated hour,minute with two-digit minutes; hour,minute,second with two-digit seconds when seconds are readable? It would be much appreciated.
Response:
10,05
